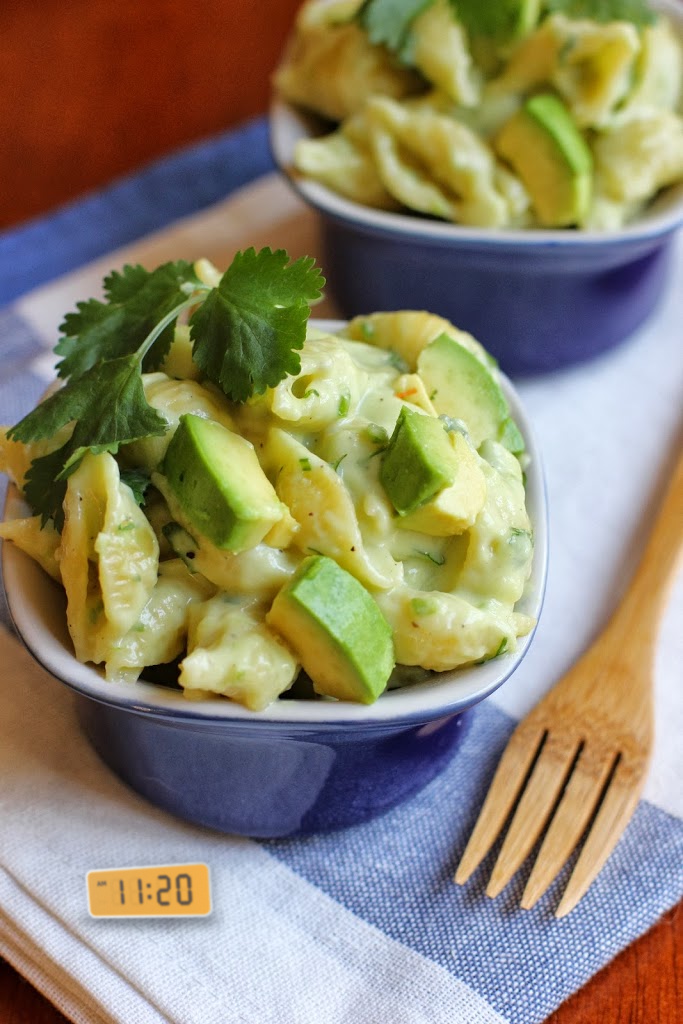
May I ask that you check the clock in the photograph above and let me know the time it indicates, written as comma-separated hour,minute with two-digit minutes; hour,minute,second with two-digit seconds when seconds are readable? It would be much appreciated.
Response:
11,20
